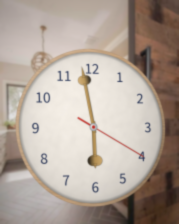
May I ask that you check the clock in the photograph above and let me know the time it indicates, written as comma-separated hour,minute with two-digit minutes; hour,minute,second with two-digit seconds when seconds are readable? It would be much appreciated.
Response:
5,58,20
